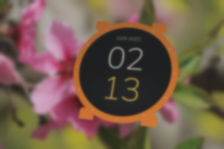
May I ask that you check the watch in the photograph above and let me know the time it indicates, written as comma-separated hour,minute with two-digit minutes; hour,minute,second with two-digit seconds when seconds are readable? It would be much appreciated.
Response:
2,13
